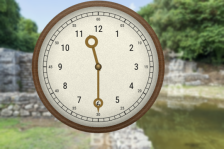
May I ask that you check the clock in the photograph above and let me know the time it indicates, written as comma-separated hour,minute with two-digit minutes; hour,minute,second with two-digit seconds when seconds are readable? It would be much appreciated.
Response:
11,30
